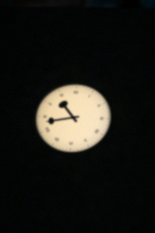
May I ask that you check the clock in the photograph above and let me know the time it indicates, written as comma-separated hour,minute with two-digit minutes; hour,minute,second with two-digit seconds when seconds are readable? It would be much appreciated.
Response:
10,43
